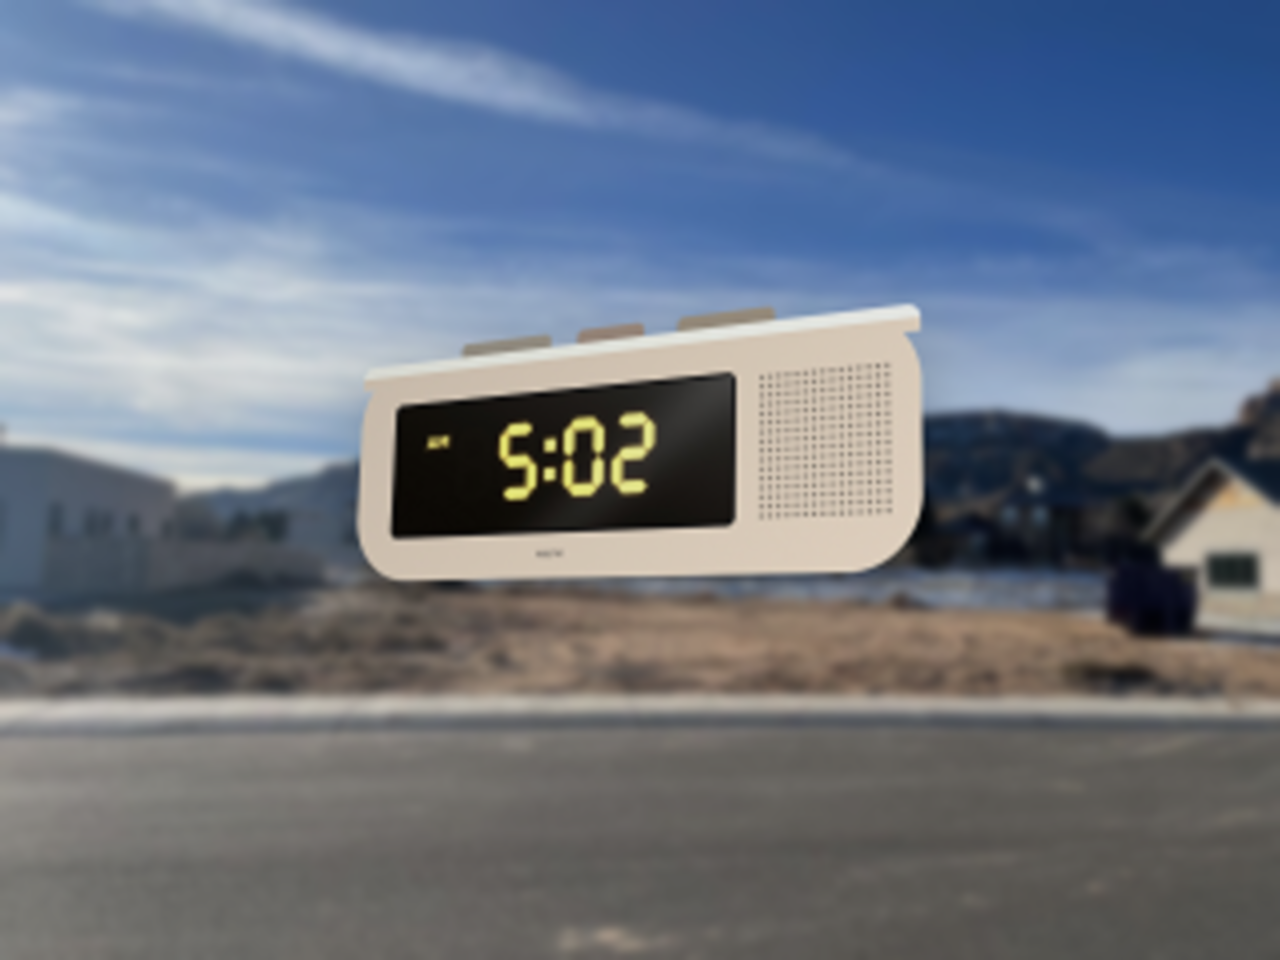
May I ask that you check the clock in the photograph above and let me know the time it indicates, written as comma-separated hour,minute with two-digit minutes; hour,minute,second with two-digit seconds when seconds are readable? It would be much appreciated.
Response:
5,02
